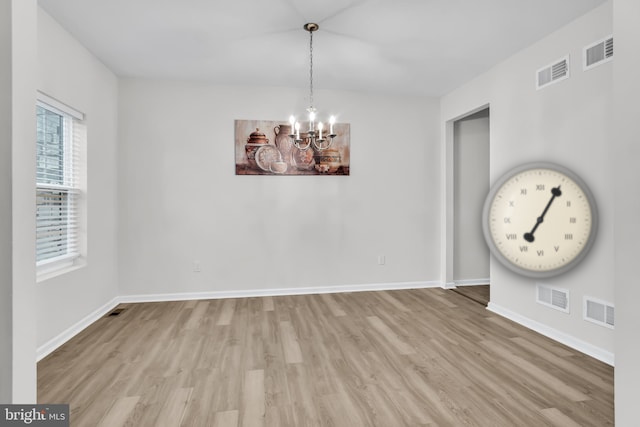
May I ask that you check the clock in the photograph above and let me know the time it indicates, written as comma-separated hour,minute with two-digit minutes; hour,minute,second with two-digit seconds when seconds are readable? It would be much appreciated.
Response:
7,05
